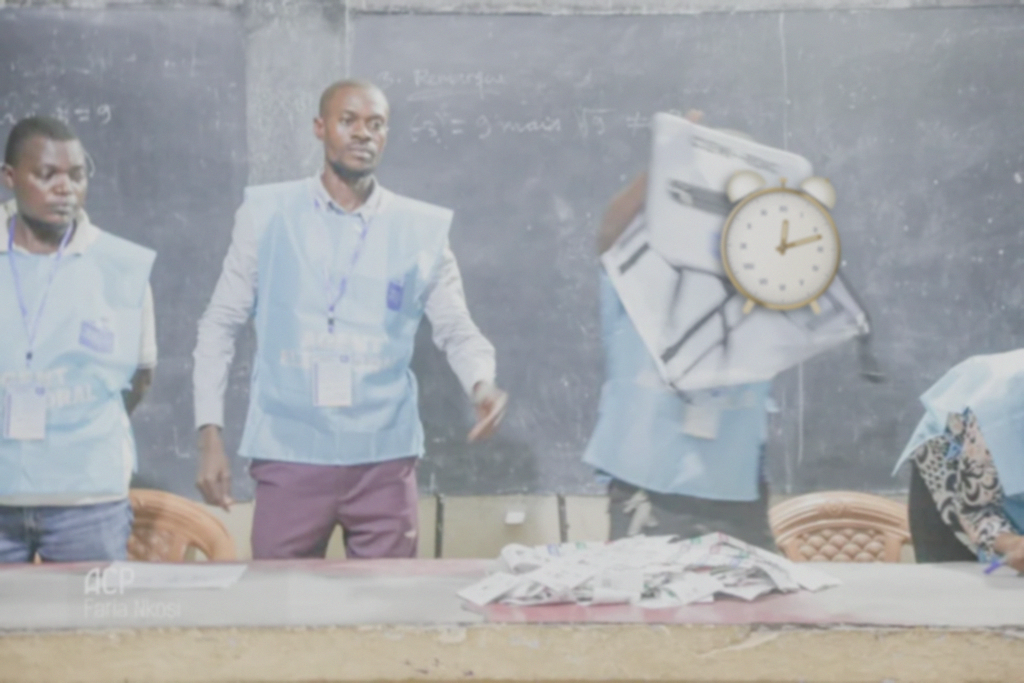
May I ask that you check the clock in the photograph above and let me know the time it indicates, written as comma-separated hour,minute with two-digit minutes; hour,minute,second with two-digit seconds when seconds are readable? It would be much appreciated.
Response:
12,12
